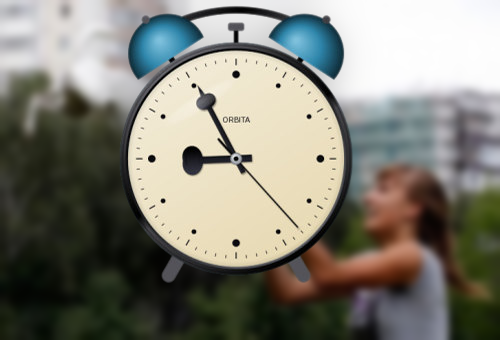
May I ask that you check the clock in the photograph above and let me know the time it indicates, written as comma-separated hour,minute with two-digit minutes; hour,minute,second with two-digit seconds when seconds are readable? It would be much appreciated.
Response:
8,55,23
